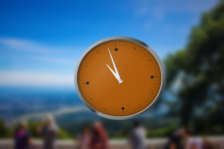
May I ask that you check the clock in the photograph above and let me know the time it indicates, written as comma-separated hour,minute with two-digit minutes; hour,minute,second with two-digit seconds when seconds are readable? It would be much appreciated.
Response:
10,58
